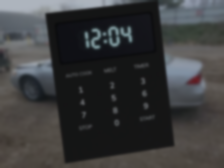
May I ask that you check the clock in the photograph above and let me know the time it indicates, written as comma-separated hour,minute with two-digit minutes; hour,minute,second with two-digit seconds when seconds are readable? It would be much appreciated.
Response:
12,04
